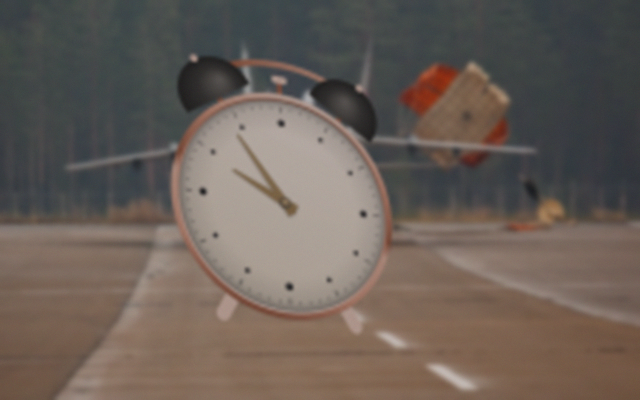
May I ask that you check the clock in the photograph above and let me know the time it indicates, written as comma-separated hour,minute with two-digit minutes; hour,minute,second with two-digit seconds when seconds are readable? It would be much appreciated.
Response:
9,54
